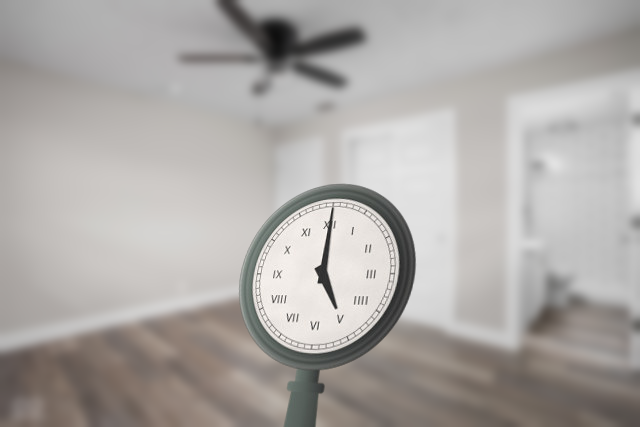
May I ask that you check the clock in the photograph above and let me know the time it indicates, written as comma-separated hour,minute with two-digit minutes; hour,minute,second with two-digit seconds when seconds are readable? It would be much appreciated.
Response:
5,00
